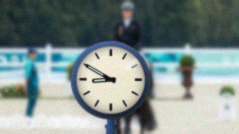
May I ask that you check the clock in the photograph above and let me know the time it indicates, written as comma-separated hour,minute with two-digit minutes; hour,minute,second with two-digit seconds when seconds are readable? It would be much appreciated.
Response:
8,50
